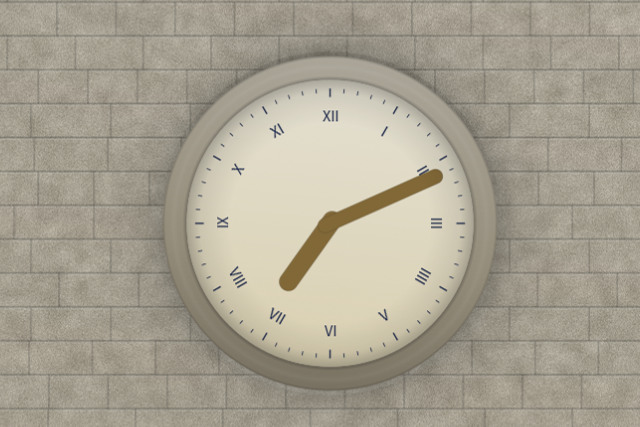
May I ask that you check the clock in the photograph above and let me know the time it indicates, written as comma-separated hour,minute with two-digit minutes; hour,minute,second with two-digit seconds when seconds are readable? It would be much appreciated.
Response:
7,11
